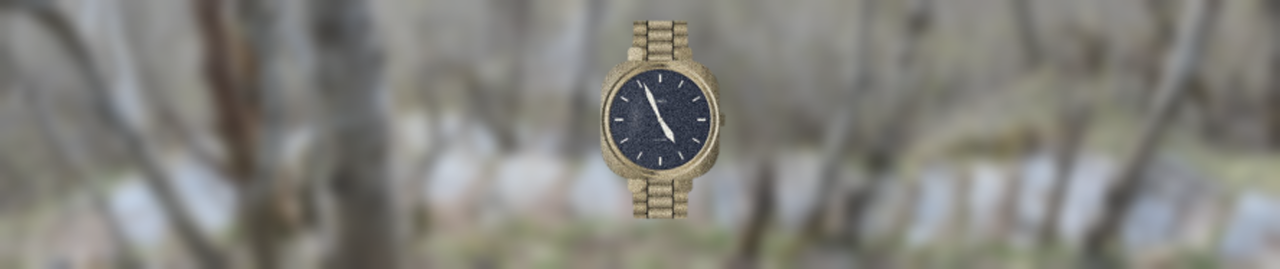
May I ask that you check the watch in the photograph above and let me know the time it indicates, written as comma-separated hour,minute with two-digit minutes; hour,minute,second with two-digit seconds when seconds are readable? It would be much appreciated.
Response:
4,56
